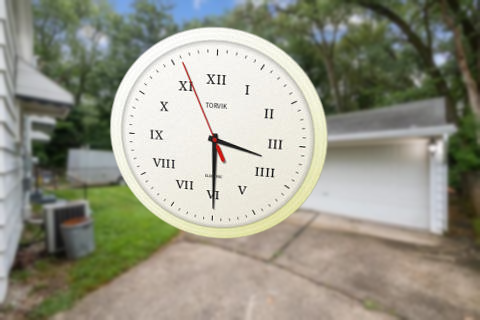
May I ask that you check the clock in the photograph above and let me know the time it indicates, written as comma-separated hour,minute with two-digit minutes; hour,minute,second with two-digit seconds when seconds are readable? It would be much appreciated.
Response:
3,29,56
